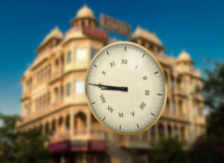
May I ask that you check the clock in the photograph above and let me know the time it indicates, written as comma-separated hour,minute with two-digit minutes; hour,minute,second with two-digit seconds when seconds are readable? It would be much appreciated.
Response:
8,45
